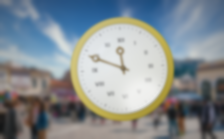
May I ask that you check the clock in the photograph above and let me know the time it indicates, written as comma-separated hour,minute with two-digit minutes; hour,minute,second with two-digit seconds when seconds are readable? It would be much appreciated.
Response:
11,49
